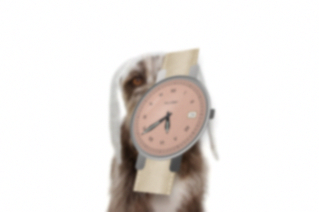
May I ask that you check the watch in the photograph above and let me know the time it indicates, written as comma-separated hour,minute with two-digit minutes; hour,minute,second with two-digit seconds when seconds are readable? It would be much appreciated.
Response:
5,39
